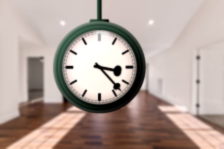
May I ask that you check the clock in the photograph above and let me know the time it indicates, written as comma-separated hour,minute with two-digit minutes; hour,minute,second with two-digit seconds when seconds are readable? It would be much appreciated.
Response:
3,23
